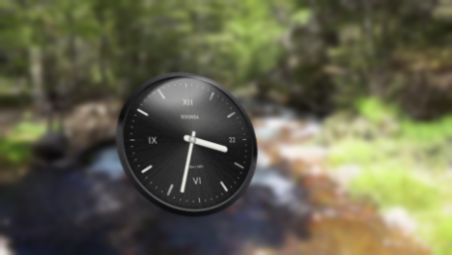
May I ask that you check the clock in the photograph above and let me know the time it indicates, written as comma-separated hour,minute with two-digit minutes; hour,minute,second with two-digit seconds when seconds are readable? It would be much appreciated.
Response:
3,33
